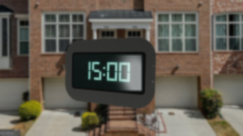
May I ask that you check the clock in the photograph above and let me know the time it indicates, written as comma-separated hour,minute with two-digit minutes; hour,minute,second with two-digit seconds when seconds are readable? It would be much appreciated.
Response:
15,00
